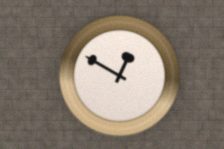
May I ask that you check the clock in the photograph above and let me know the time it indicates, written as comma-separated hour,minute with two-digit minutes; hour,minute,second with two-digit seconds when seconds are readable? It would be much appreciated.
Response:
12,50
